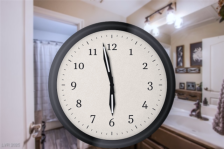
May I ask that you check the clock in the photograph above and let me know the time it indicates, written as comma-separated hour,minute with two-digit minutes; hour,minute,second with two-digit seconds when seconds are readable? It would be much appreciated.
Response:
5,58
